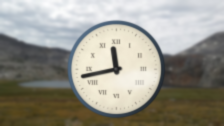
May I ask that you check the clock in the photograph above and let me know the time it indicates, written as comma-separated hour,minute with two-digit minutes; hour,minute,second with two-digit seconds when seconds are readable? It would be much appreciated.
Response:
11,43
